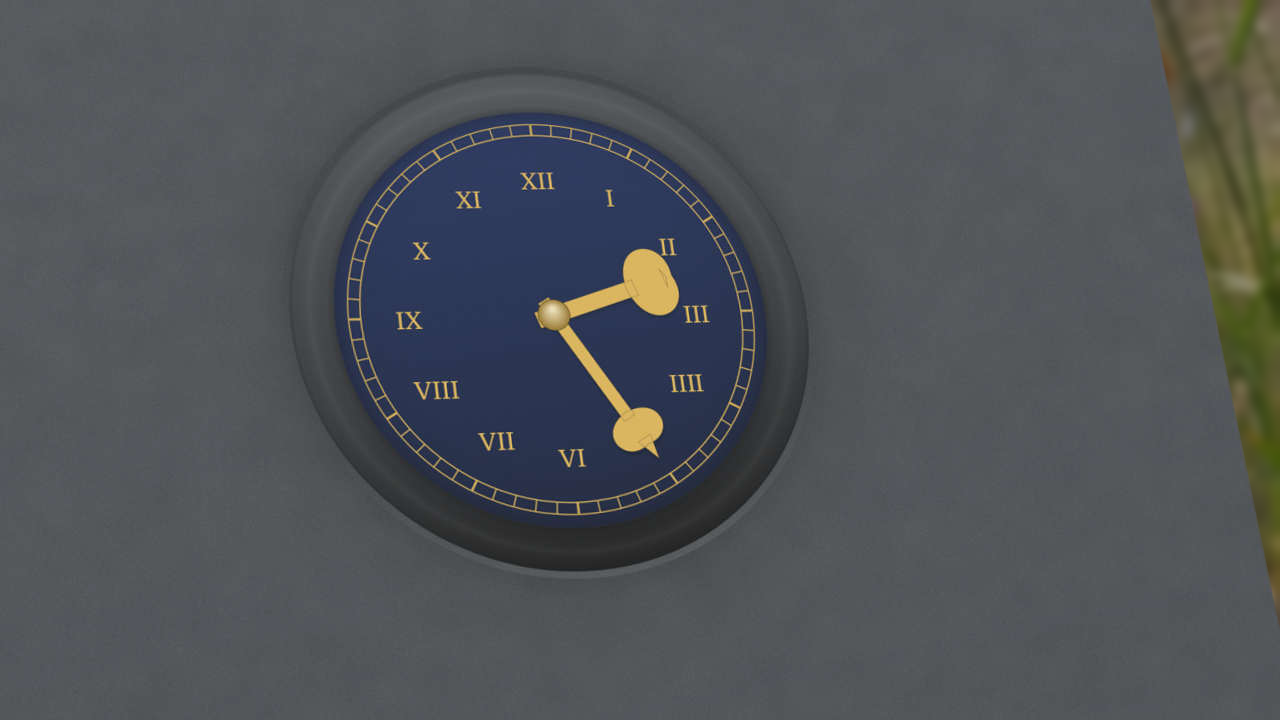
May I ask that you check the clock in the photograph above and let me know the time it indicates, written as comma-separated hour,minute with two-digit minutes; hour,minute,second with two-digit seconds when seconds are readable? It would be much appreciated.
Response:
2,25
